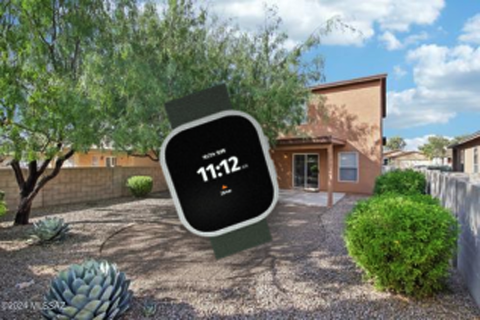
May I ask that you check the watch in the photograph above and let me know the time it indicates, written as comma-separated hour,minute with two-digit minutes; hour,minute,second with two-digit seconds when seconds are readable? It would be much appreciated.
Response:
11,12
